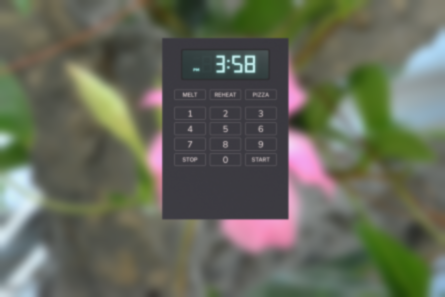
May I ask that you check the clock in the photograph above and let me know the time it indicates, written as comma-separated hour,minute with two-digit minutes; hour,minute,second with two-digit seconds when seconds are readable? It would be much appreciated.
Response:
3,58
